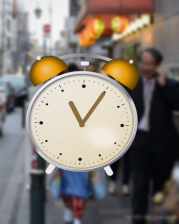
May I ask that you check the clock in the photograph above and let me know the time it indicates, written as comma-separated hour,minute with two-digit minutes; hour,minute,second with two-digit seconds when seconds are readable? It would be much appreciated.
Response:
11,05
